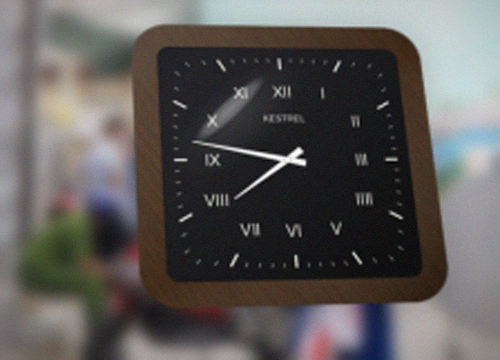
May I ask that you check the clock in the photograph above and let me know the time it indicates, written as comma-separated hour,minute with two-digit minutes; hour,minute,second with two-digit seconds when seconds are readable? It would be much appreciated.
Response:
7,47
